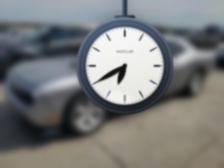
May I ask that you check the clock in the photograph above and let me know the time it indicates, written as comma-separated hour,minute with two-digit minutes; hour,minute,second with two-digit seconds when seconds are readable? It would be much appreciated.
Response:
6,40
